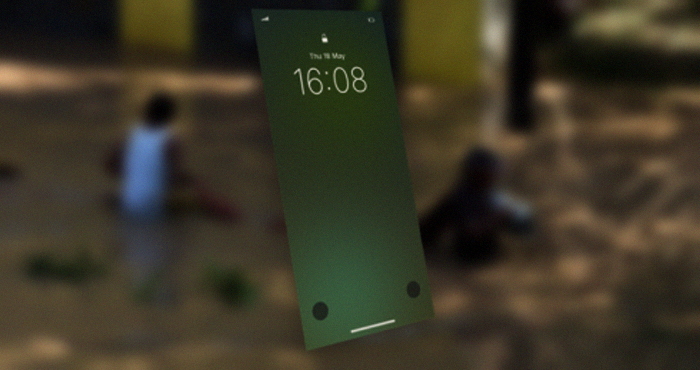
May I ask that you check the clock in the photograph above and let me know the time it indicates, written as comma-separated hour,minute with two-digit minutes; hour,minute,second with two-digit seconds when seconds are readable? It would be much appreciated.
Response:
16,08
